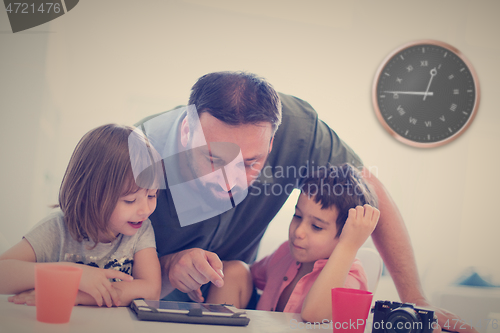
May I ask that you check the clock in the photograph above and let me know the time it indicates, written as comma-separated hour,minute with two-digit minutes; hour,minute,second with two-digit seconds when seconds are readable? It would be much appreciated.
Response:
12,46
